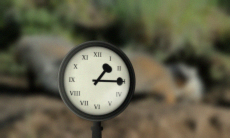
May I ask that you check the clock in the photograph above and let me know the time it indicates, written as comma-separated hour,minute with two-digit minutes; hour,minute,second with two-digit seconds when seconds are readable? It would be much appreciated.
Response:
1,15
